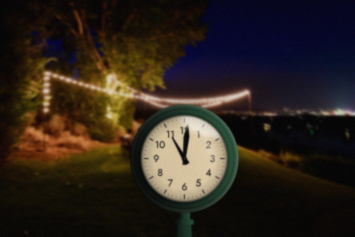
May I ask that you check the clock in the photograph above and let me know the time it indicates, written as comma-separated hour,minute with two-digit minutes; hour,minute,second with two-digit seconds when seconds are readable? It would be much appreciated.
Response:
11,01
